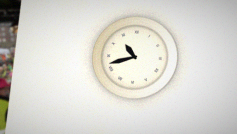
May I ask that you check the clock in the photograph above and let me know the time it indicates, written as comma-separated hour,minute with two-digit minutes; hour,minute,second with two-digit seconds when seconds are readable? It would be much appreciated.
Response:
10,42
